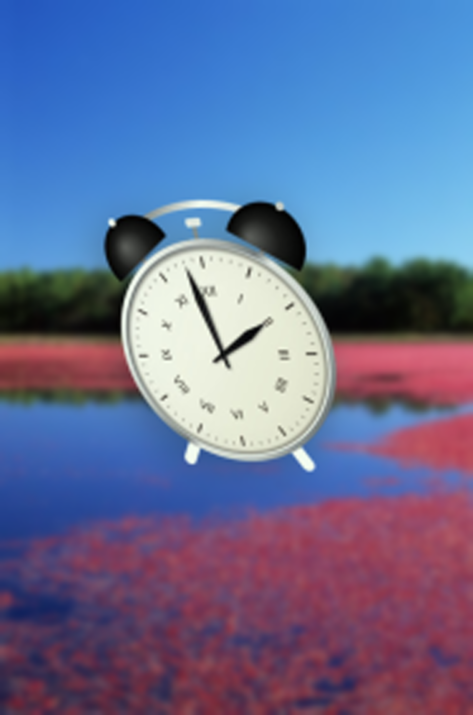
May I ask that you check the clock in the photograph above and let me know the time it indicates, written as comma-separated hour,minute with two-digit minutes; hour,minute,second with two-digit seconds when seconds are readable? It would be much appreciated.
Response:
1,58
